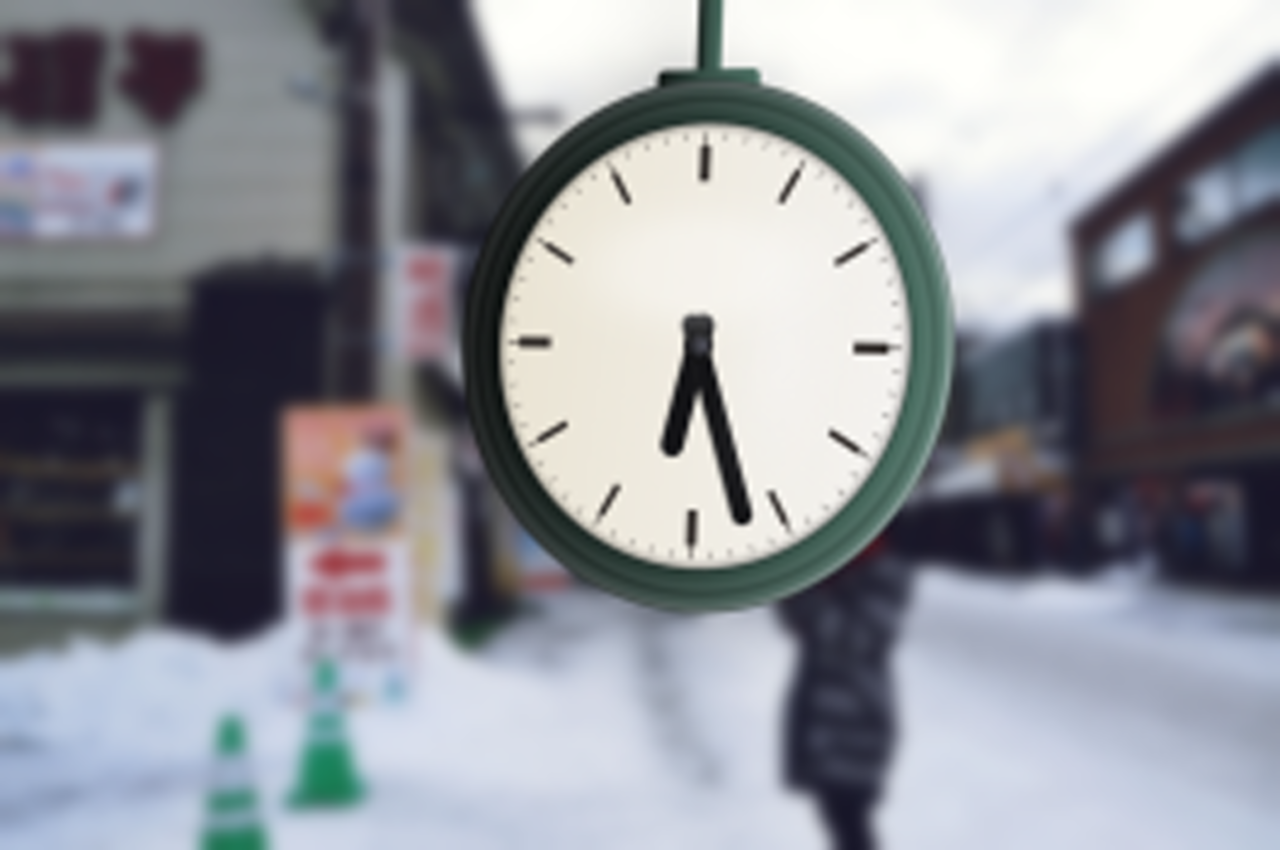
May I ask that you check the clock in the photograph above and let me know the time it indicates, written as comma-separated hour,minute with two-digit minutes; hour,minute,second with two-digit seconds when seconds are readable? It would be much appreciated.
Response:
6,27
